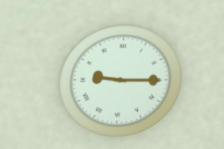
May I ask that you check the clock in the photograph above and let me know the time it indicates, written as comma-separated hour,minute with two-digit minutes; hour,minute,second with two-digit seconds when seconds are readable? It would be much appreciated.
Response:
9,15
